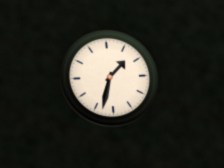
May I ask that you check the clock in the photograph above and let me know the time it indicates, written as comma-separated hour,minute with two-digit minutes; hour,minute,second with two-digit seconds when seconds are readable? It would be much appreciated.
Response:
1,33
